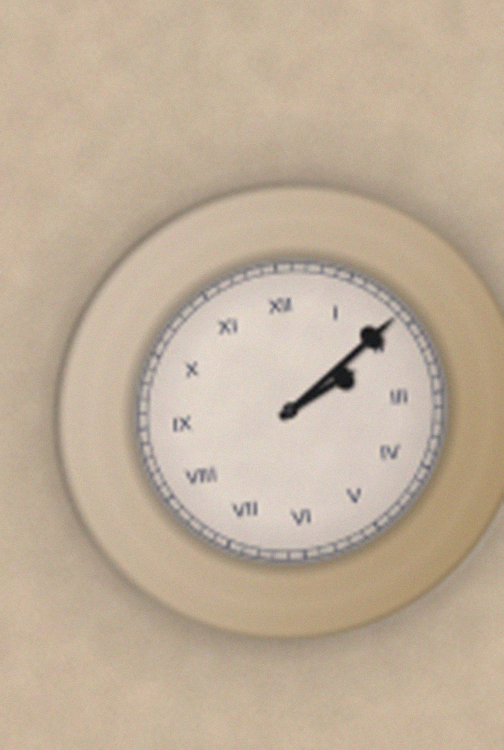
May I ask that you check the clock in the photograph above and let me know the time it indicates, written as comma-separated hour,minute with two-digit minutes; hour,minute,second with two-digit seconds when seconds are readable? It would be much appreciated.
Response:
2,09
